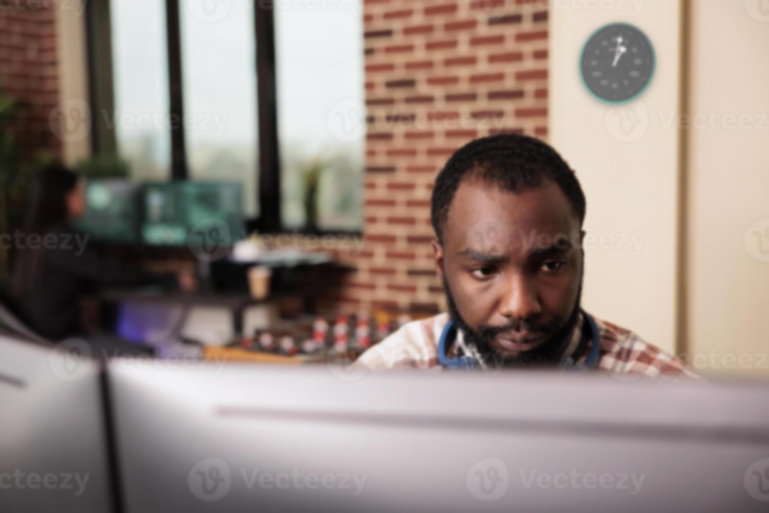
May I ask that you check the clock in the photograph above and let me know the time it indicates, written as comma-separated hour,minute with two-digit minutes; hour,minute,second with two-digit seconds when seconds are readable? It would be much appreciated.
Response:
1,02
